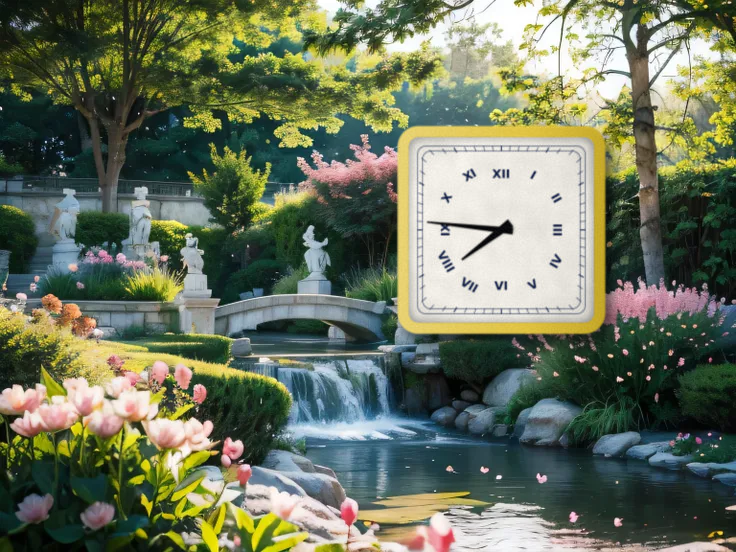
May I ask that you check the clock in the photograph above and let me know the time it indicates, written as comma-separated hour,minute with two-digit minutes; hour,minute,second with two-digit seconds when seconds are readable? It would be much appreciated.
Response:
7,46
